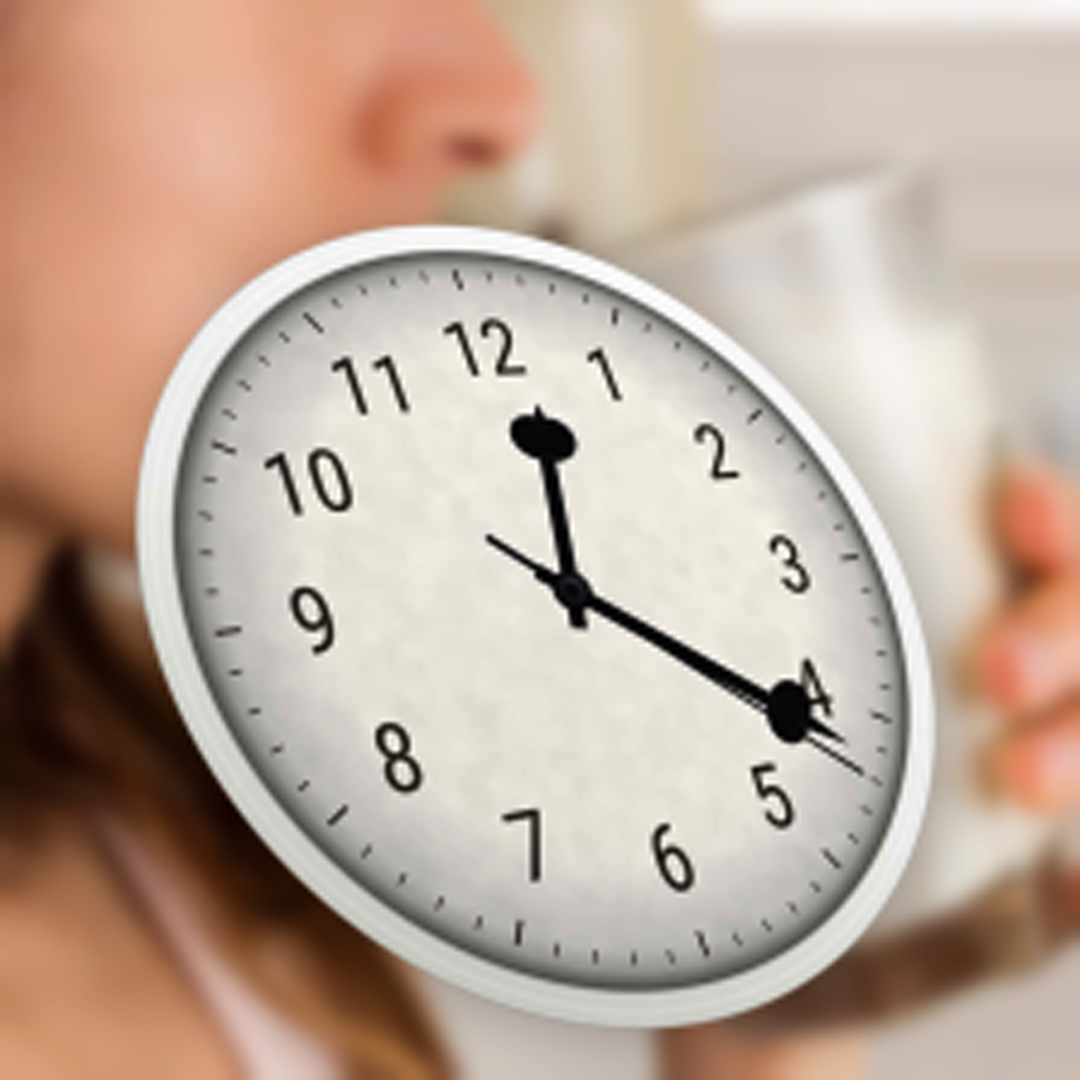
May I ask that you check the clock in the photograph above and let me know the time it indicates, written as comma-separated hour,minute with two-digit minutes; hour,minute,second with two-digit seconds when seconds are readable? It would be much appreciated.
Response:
12,21,22
